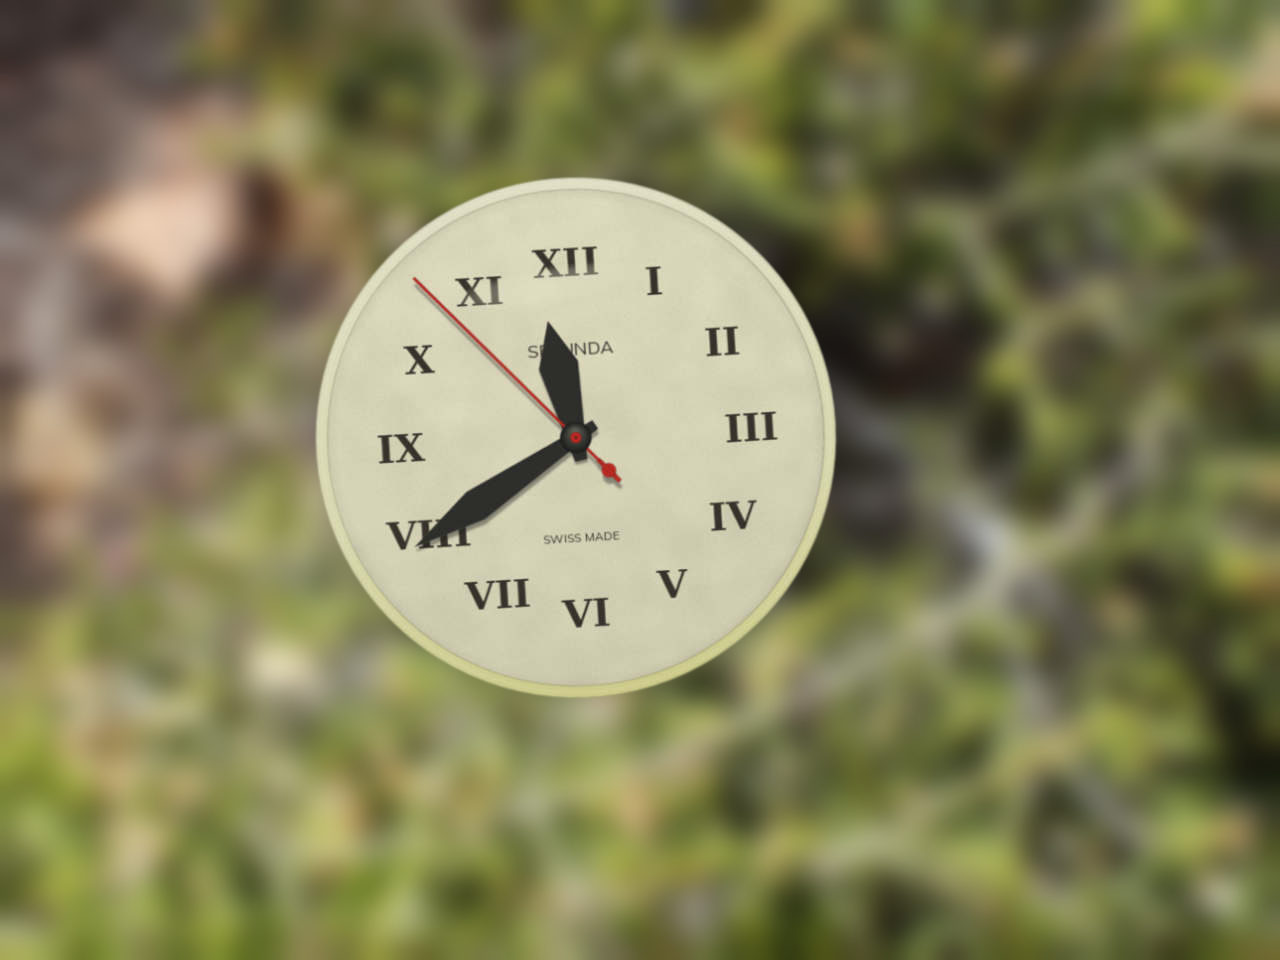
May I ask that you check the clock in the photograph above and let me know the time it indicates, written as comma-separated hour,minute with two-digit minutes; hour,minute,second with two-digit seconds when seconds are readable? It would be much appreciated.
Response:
11,39,53
